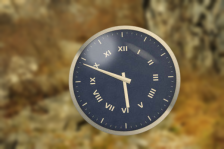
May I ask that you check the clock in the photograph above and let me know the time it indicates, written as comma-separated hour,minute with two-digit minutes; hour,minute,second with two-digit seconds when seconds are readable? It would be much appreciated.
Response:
5,49
